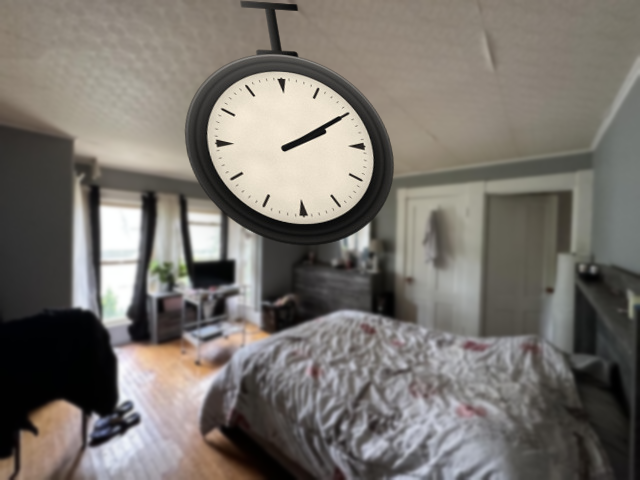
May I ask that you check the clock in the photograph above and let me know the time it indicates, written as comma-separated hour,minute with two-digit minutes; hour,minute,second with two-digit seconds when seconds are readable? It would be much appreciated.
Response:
2,10
